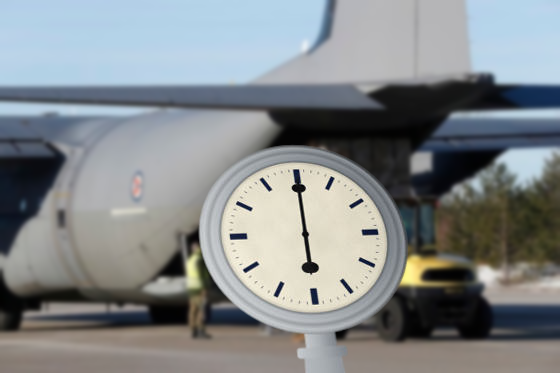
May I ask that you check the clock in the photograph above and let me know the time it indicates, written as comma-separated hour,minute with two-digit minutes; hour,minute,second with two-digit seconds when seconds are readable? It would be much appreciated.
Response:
6,00
